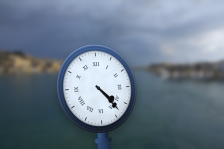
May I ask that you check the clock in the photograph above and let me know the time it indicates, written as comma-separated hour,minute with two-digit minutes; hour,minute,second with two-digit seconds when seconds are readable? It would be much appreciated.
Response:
4,23
